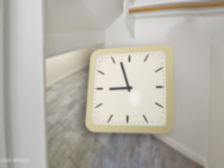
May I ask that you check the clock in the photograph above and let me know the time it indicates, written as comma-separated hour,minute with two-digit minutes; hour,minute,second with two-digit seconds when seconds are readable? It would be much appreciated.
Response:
8,57
